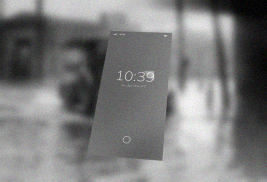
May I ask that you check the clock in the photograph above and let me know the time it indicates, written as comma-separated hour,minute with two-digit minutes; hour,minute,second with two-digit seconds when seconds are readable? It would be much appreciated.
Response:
10,39
